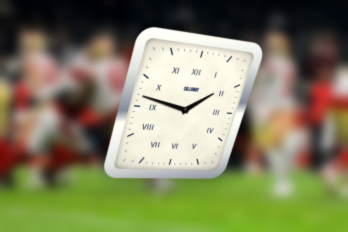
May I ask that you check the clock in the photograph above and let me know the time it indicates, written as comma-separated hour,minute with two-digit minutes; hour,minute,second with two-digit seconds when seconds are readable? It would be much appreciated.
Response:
1,47
